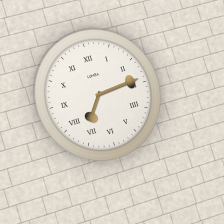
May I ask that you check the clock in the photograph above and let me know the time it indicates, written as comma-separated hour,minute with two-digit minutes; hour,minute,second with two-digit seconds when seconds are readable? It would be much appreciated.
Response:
7,14
